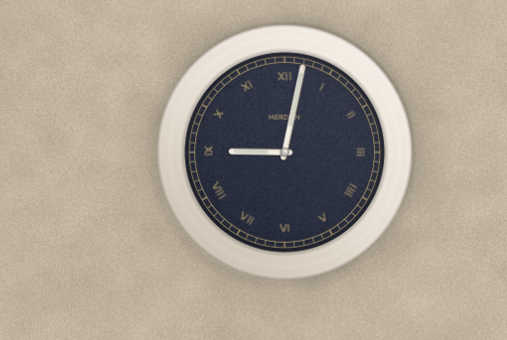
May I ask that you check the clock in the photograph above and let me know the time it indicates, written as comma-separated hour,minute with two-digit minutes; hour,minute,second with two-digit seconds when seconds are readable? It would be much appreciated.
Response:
9,02
